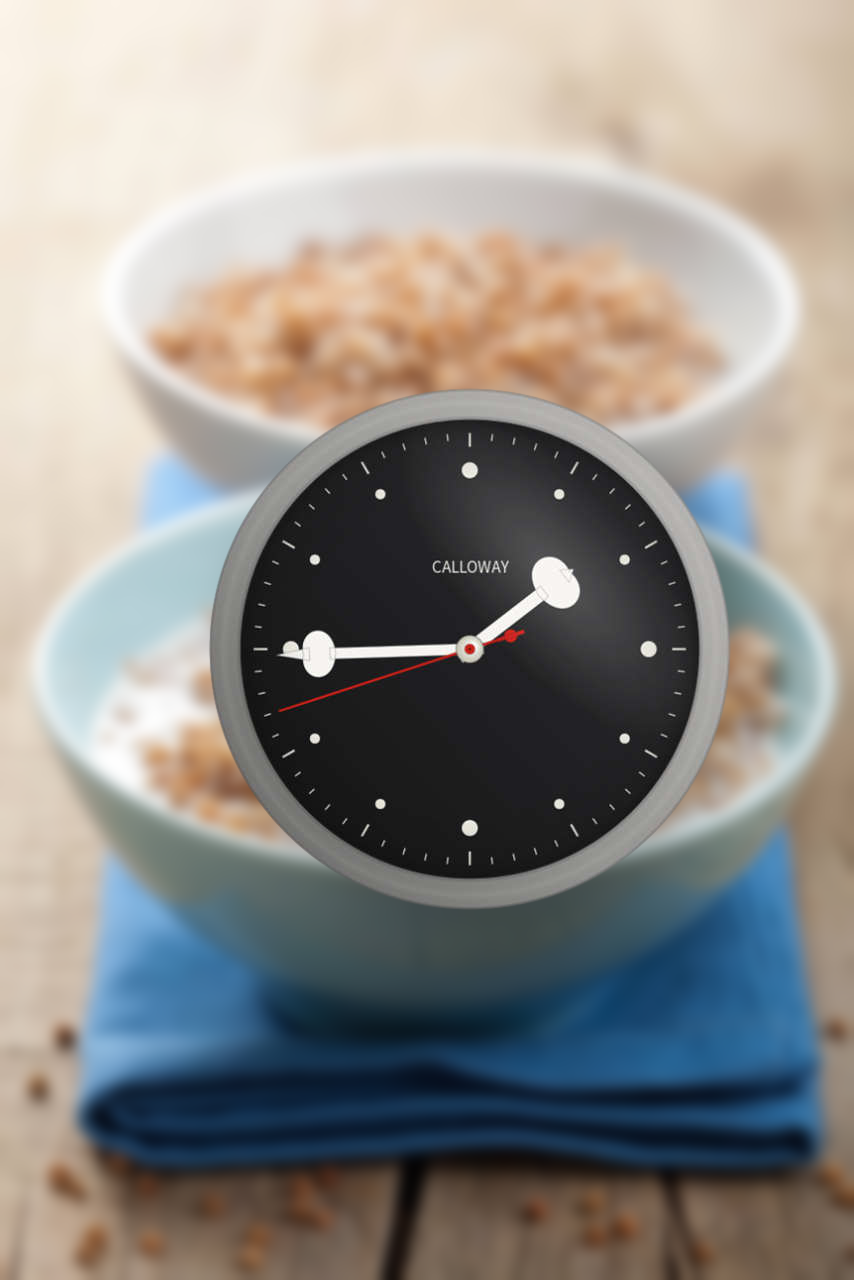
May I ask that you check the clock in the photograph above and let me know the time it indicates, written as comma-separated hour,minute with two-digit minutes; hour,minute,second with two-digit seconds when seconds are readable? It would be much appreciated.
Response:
1,44,42
